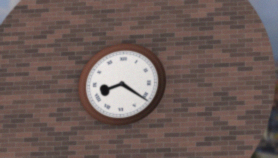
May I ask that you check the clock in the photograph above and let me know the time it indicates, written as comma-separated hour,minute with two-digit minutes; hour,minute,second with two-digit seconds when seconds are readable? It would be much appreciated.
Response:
8,21
